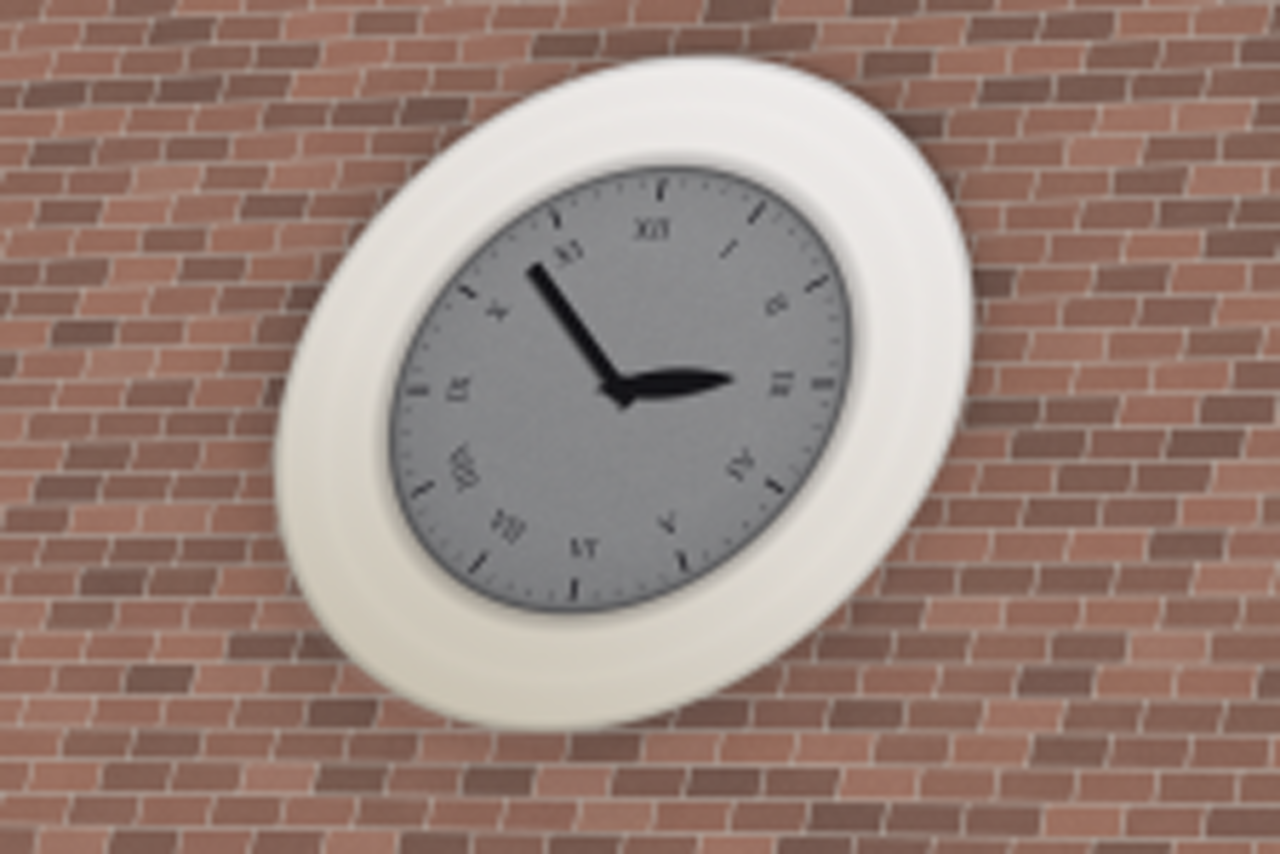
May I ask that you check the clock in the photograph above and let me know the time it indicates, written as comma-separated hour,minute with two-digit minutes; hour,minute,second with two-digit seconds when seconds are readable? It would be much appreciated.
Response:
2,53
